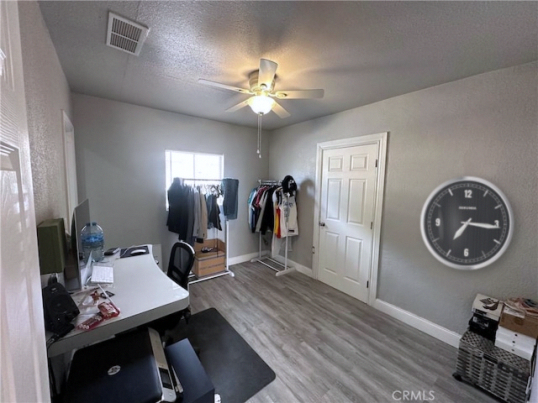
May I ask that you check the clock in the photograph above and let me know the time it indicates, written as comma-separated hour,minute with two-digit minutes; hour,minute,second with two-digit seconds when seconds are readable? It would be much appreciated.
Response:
7,16
